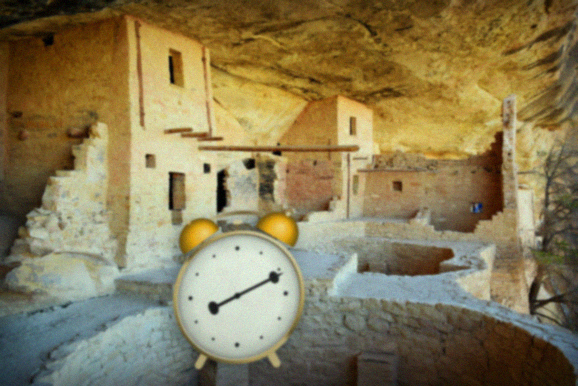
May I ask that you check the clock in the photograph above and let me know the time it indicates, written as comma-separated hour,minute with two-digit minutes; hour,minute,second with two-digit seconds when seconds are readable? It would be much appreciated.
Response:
8,11
